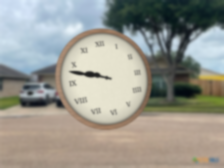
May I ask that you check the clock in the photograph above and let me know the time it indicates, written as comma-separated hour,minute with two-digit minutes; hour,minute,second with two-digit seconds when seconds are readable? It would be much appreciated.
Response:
9,48
